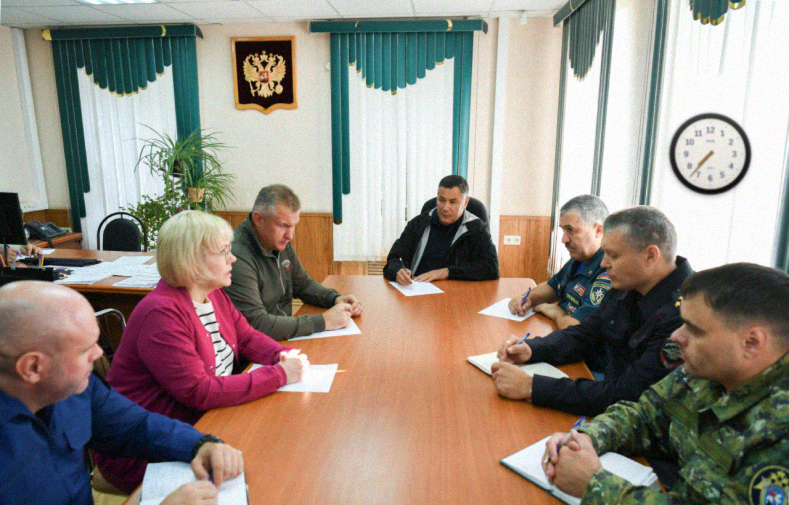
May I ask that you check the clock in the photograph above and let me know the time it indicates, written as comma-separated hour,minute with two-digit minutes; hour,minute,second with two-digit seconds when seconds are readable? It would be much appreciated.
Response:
7,37
